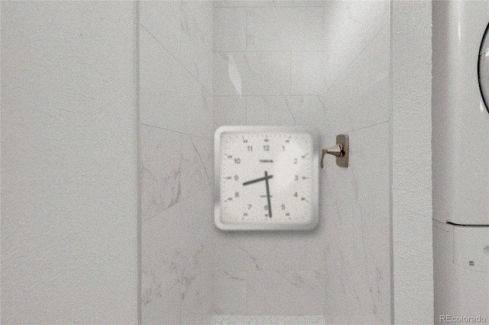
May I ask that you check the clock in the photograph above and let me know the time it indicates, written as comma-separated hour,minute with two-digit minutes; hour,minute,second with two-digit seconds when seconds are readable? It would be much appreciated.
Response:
8,29
